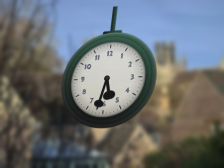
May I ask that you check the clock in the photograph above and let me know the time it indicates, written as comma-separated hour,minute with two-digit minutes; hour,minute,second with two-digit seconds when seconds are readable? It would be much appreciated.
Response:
5,32
